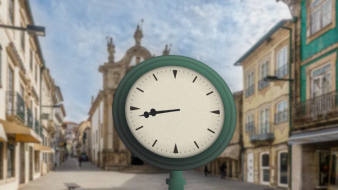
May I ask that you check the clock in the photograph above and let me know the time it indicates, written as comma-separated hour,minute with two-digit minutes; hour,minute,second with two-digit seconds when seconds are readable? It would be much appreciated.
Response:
8,43
